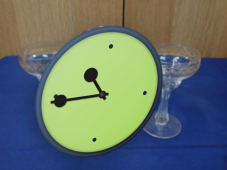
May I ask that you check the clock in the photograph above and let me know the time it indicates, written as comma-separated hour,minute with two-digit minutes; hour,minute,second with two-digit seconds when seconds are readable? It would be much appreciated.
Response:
10,44
